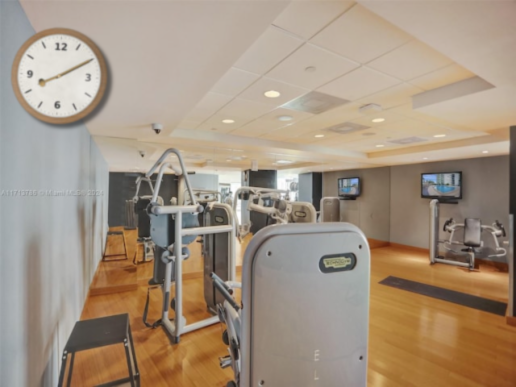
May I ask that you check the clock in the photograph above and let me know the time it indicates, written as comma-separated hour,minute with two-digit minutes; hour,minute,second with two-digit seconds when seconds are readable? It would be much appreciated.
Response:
8,10
